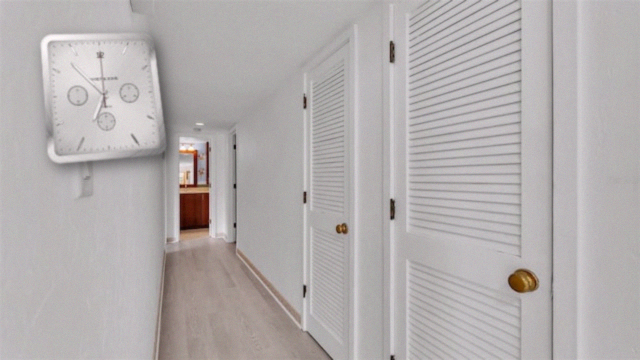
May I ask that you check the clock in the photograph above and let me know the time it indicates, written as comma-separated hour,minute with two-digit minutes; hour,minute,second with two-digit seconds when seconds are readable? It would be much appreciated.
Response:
6,53
